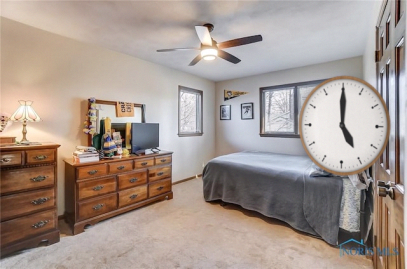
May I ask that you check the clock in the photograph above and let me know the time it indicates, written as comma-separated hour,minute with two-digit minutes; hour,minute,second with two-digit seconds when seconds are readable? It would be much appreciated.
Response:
5,00
